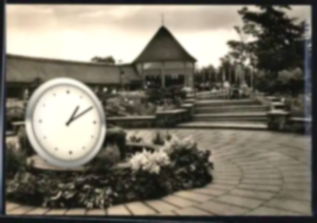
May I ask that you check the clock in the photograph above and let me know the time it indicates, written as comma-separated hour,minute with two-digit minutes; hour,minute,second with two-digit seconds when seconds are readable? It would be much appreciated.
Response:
1,10
